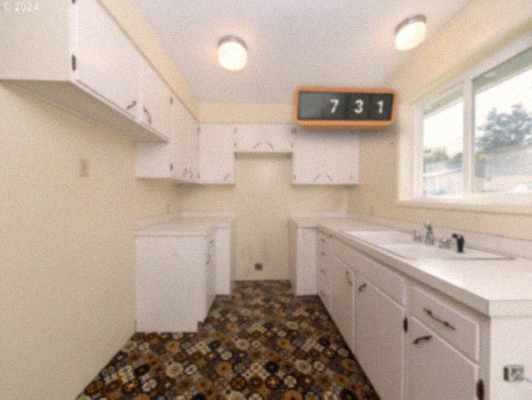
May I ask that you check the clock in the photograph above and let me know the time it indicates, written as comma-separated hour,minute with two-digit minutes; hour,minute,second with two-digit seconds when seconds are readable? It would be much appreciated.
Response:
7,31
